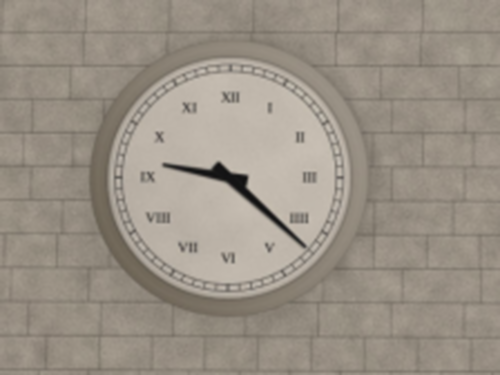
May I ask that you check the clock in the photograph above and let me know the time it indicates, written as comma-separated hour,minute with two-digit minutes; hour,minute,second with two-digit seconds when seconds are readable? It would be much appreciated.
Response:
9,22
